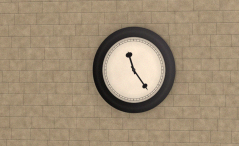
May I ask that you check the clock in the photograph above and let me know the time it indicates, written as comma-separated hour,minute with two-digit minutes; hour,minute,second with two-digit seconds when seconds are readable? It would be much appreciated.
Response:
11,24
